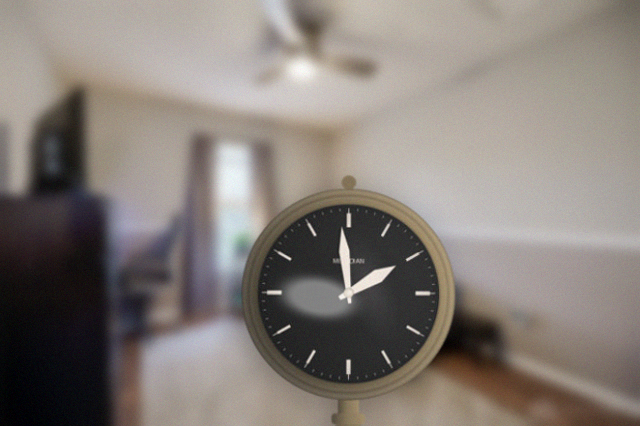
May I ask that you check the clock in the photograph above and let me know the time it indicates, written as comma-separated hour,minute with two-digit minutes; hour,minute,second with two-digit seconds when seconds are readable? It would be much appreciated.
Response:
1,59
